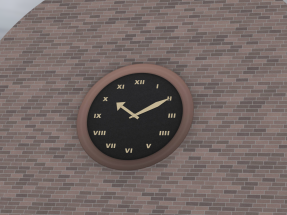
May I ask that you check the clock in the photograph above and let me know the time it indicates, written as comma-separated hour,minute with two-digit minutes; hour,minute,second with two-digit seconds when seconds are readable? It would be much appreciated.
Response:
10,10
